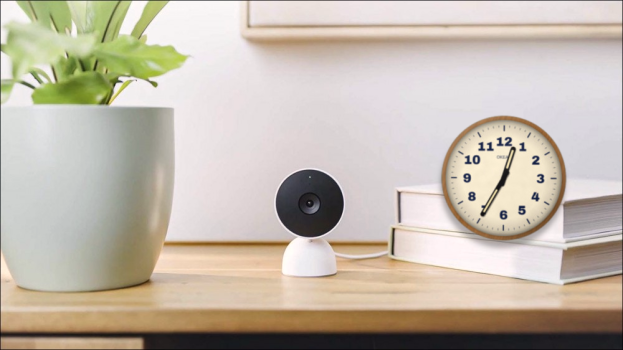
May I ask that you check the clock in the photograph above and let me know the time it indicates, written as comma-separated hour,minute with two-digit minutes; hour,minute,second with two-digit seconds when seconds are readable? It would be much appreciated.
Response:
12,35
